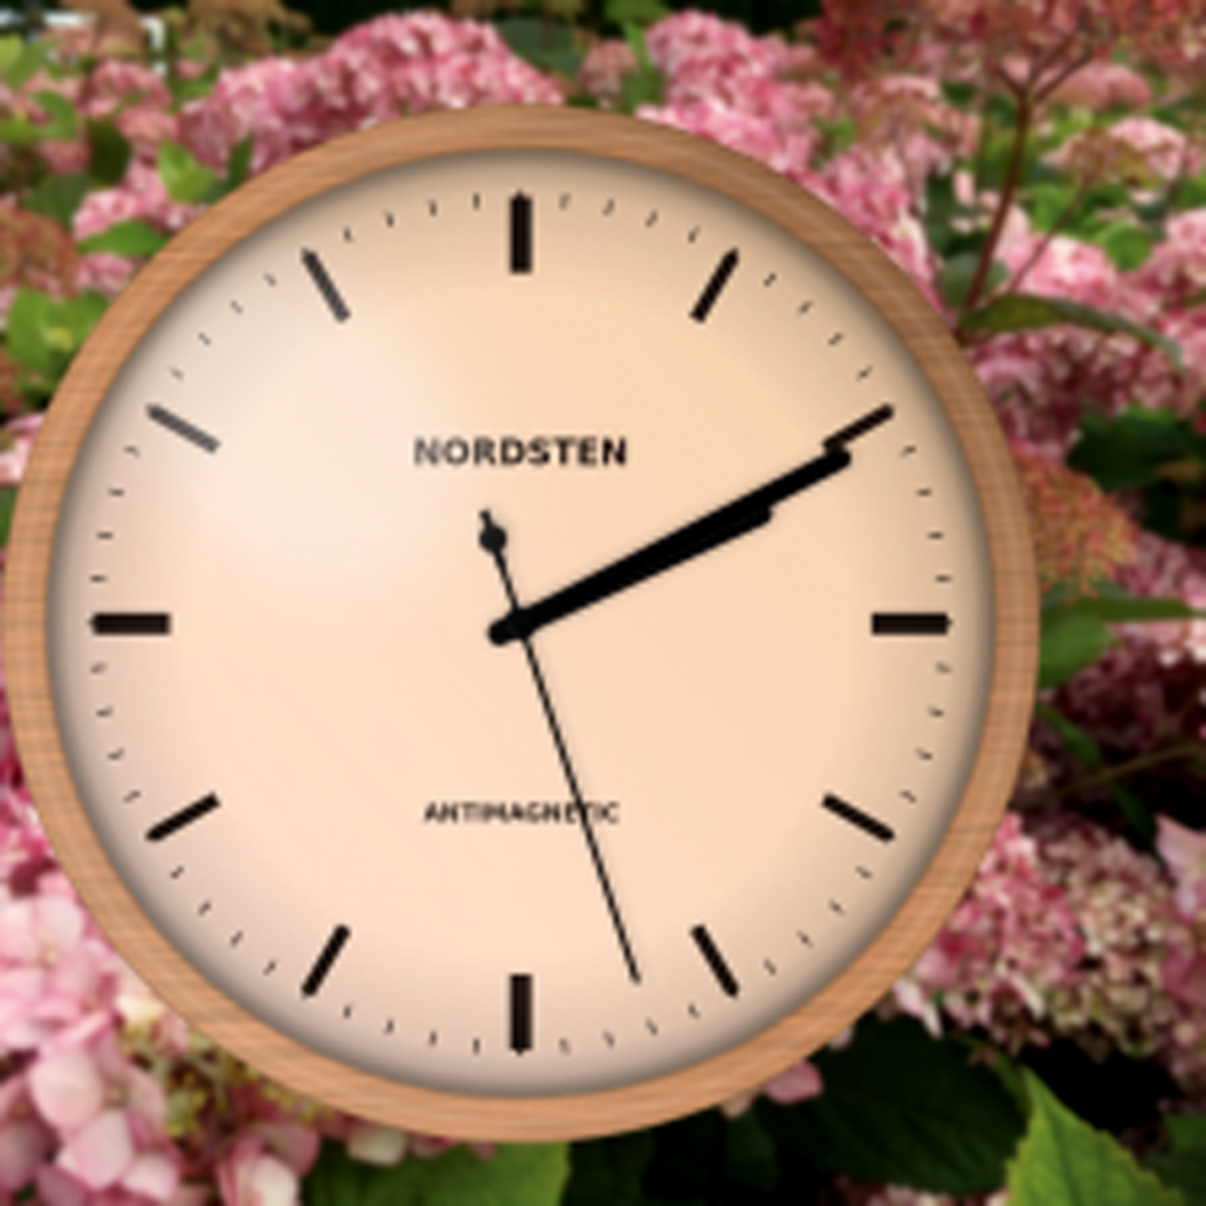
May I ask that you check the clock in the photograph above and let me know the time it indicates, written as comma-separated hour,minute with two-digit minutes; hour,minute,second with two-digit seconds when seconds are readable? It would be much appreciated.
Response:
2,10,27
